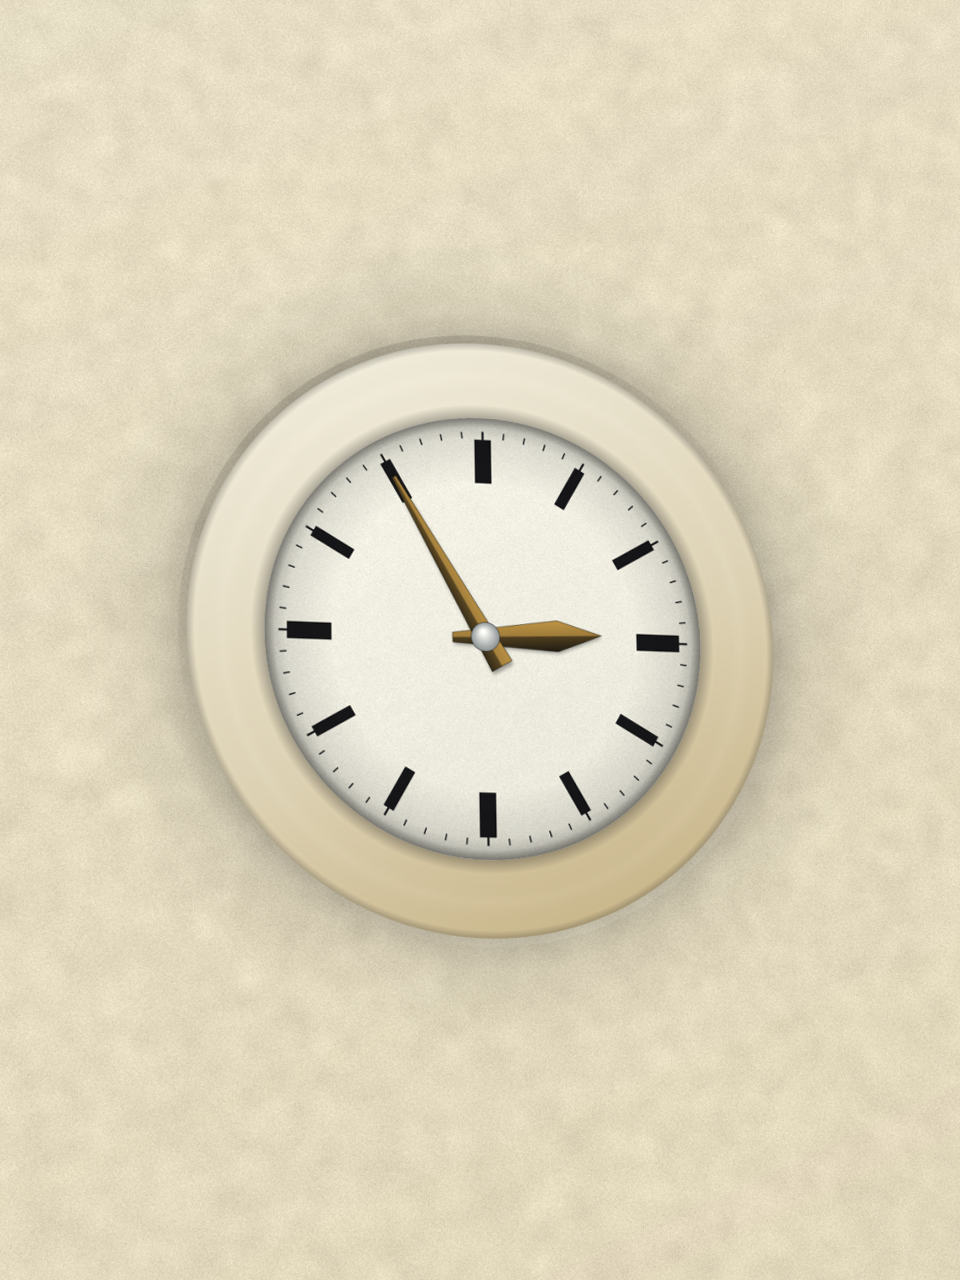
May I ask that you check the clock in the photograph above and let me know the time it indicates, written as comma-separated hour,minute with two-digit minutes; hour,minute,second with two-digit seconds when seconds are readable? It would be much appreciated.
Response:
2,55
